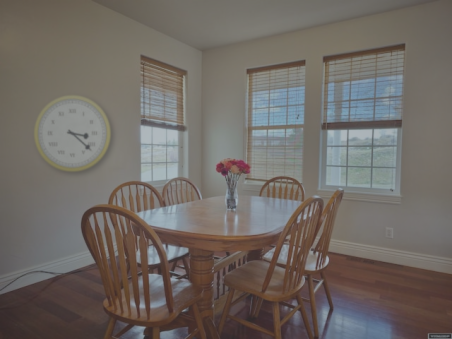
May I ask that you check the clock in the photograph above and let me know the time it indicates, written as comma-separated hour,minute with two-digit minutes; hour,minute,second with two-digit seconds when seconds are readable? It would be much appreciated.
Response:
3,22
